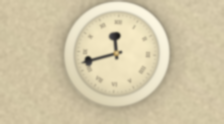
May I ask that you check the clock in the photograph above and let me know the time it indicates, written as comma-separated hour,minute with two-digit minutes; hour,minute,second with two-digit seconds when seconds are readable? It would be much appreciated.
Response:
11,42
